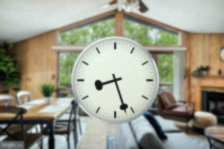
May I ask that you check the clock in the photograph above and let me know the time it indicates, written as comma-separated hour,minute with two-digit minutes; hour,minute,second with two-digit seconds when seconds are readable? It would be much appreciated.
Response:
8,27
